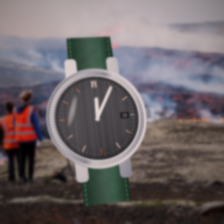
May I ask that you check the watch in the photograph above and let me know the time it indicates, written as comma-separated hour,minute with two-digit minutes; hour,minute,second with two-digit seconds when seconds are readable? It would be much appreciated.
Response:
12,05
